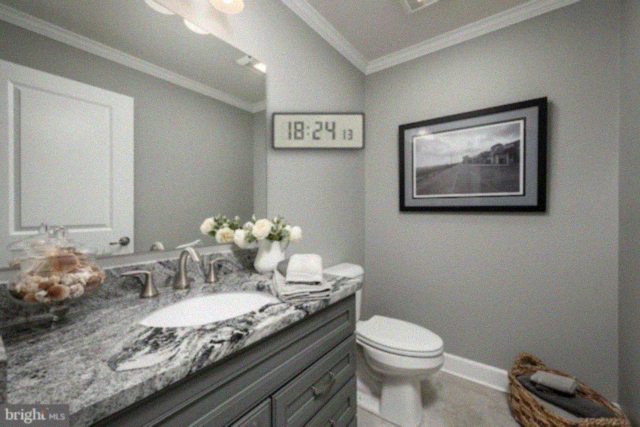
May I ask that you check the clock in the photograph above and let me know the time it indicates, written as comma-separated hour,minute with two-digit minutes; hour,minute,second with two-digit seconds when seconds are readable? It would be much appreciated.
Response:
18,24
